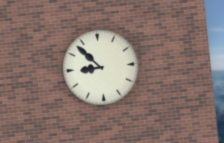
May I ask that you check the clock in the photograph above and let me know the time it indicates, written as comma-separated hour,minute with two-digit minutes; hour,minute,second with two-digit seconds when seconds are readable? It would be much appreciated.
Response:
8,53
